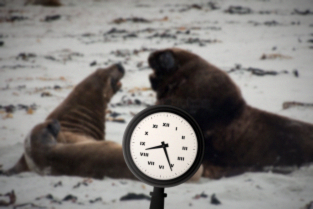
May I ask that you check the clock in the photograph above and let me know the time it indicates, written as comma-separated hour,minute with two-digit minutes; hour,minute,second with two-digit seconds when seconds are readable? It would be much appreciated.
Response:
8,26
